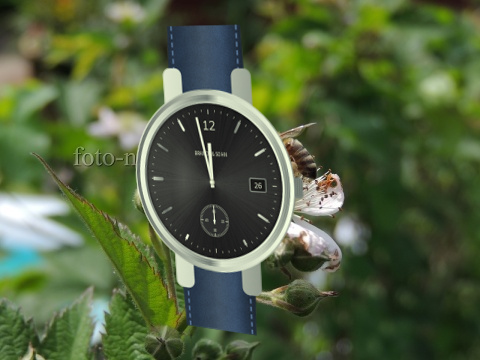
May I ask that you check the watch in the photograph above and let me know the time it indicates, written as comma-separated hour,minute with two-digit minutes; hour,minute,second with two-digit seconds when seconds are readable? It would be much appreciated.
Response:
11,58
